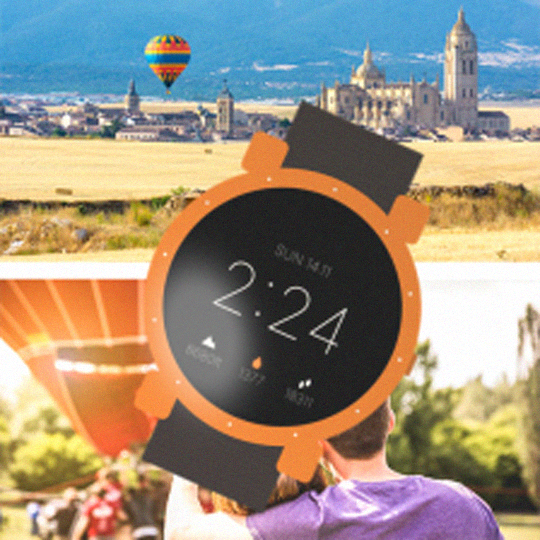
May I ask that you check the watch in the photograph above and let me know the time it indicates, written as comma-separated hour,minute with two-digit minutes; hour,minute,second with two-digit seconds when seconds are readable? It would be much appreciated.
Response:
2,24
